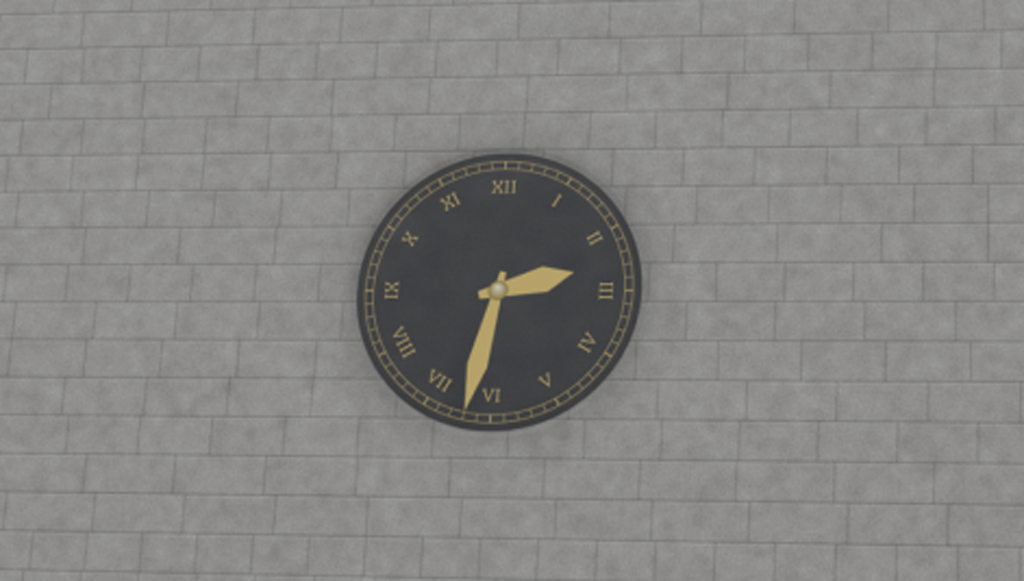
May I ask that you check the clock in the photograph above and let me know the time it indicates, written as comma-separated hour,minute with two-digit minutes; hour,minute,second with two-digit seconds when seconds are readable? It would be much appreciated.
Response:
2,32
